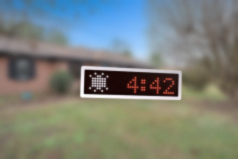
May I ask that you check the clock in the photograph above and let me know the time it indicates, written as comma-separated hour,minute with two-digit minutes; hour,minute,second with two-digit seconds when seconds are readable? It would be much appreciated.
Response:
4,42
